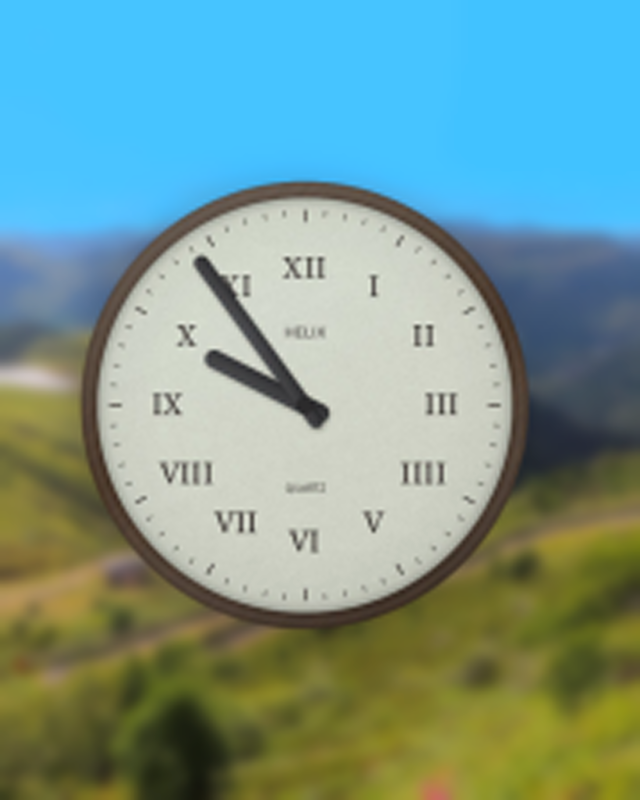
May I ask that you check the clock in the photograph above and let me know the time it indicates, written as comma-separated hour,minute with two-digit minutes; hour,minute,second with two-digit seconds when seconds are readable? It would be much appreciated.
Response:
9,54
